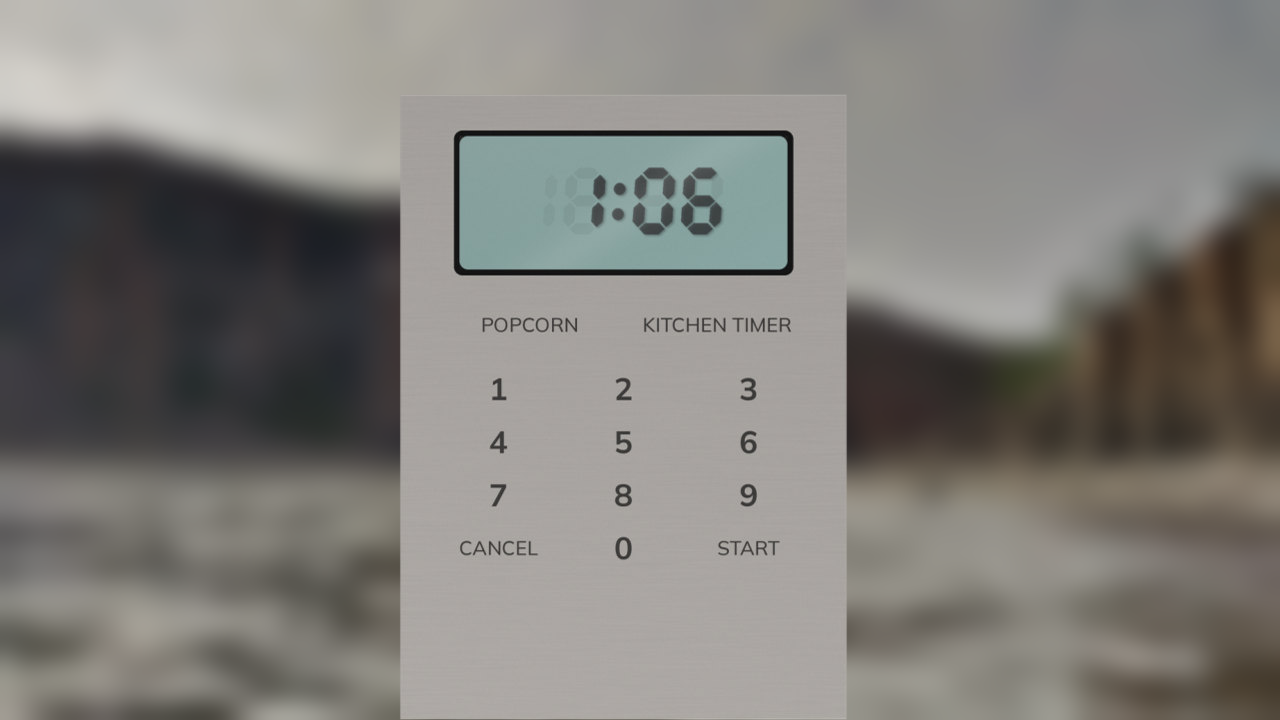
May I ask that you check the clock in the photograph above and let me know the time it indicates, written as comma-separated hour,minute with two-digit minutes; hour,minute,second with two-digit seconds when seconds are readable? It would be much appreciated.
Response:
1,06
